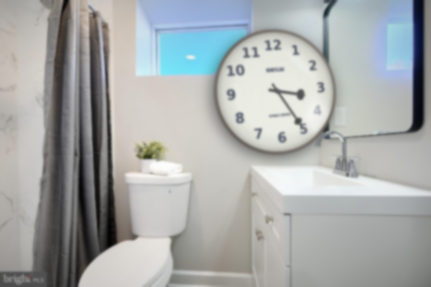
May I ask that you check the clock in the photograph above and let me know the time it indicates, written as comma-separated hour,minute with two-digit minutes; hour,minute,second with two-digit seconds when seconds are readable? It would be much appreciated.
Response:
3,25
